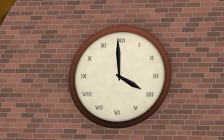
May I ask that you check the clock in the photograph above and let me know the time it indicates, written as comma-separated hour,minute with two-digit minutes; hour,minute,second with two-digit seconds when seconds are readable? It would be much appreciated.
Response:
3,59
